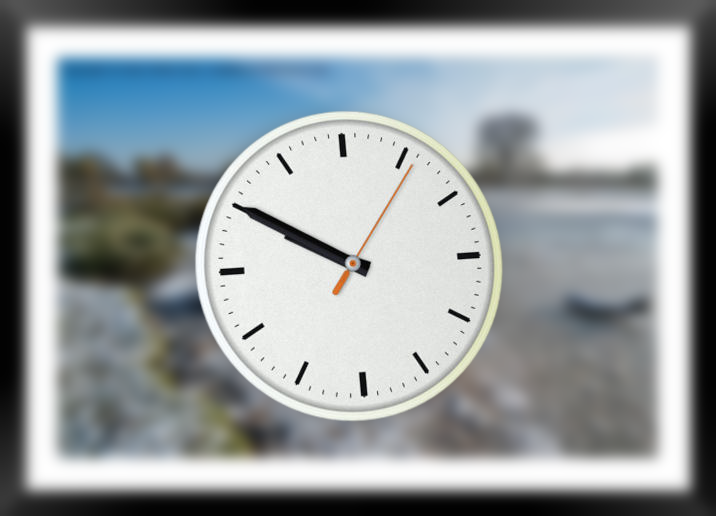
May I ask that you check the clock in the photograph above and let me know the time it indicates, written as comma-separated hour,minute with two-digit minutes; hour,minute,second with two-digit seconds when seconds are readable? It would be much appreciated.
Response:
9,50,06
